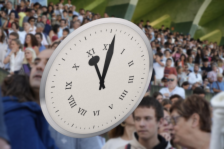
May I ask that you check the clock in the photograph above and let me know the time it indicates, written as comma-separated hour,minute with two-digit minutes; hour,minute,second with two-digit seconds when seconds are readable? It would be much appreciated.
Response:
11,01
